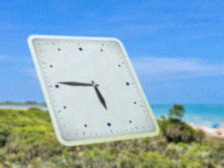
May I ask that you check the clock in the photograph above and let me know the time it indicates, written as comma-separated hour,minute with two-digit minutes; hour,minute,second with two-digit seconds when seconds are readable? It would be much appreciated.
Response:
5,46
